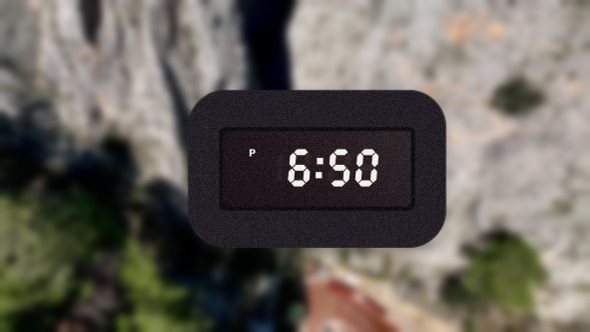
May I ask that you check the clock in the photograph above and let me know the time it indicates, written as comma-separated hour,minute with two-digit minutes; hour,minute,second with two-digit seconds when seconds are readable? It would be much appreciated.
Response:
6,50
